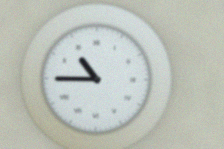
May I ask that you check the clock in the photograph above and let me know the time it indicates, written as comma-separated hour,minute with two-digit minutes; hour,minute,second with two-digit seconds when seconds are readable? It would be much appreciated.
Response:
10,45
